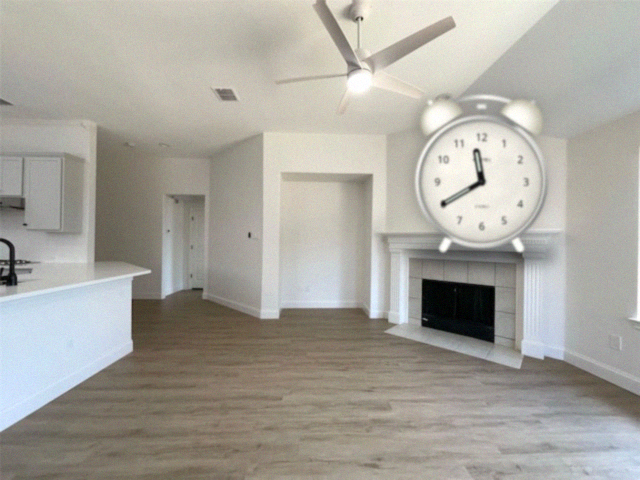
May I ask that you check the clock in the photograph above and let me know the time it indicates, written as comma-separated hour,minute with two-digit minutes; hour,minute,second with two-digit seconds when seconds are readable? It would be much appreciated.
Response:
11,40
